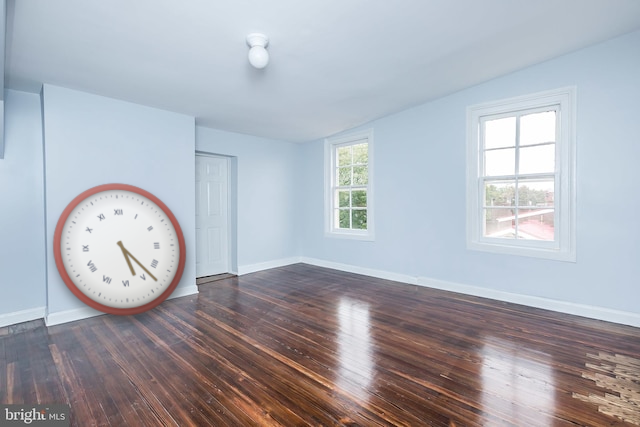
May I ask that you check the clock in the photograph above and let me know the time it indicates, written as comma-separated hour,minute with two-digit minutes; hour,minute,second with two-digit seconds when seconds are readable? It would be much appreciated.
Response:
5,23
